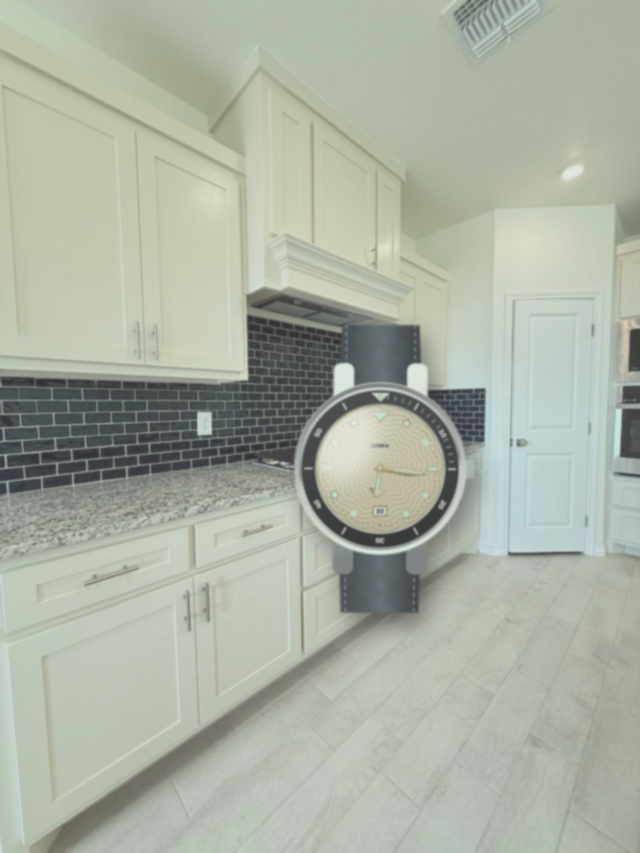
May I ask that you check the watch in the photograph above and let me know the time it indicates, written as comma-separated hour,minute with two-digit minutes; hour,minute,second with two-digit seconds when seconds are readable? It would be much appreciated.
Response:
6,16
